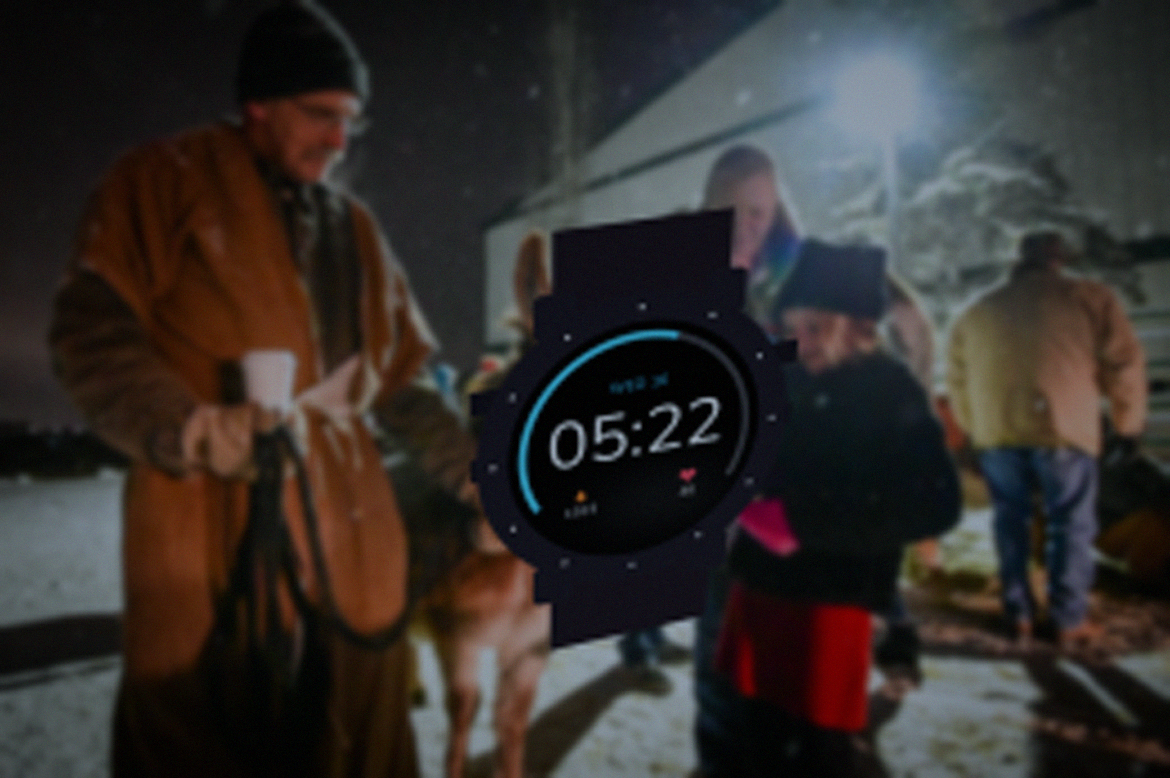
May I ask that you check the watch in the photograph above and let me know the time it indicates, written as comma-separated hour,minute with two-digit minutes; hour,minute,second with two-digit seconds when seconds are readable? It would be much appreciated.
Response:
5,22
